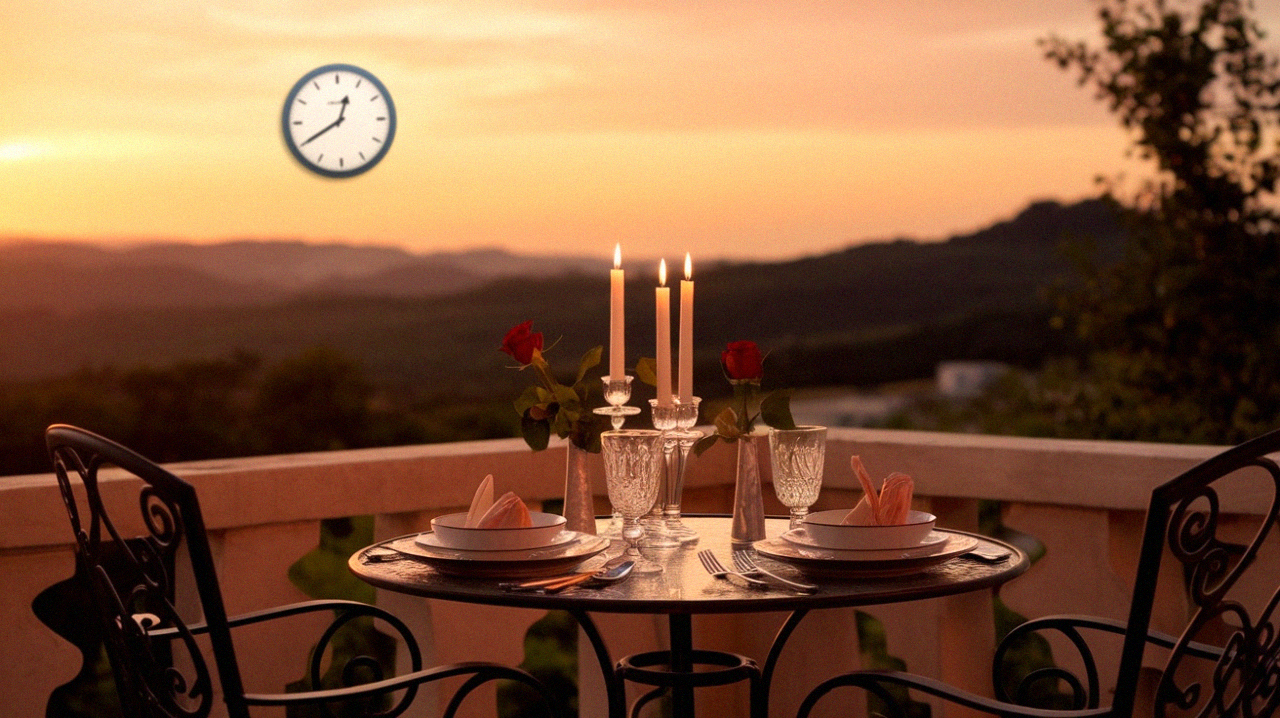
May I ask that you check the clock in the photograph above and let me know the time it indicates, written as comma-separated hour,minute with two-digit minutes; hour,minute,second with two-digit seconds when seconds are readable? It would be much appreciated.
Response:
12,40
